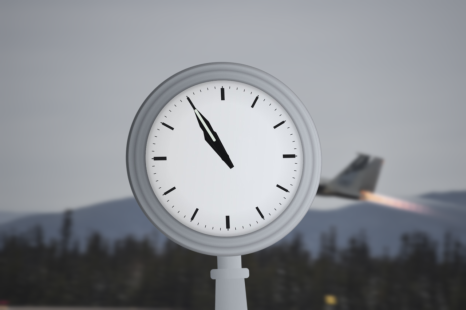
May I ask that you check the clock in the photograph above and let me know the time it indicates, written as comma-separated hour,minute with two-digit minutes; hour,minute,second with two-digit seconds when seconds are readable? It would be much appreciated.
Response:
10,55
